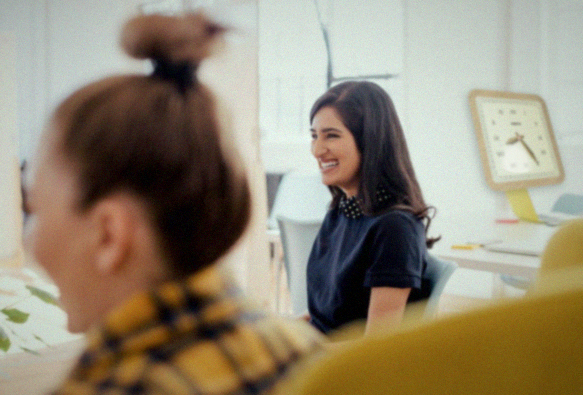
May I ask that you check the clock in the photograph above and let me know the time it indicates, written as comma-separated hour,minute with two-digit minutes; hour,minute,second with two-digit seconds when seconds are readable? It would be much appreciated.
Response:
8,25
